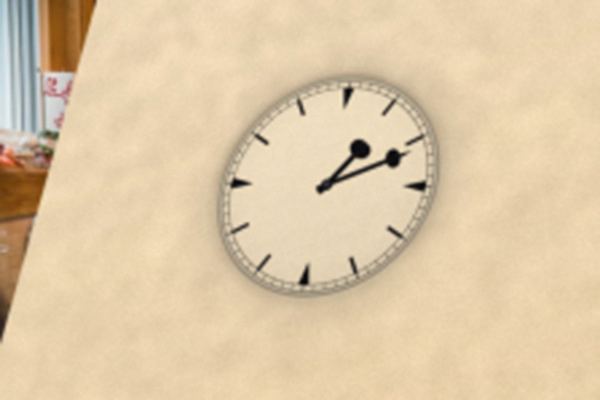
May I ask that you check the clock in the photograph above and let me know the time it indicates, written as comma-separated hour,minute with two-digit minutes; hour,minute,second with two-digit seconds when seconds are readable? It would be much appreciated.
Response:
1,11
